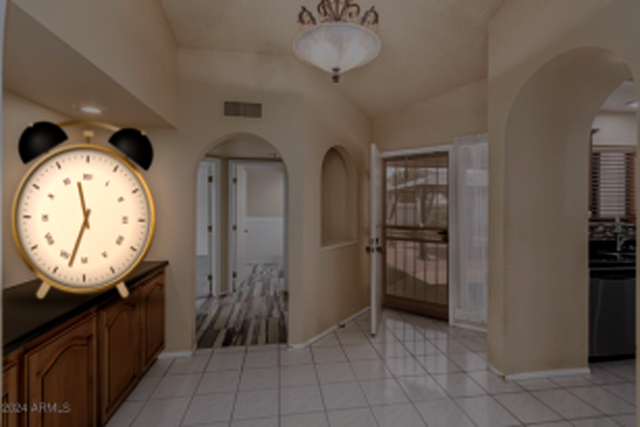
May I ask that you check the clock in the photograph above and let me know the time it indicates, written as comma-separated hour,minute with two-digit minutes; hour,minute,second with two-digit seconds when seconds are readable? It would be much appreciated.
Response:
11,33
